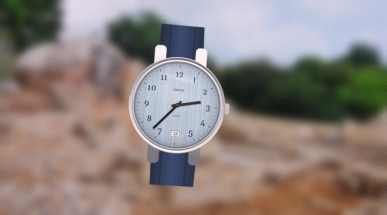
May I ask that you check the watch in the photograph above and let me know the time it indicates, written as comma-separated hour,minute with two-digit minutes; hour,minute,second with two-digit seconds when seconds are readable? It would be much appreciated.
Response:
2,37
